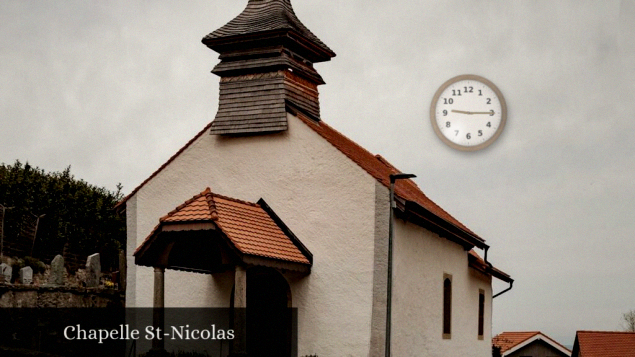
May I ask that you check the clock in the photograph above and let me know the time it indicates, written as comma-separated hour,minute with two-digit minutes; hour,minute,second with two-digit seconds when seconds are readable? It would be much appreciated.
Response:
9,15
